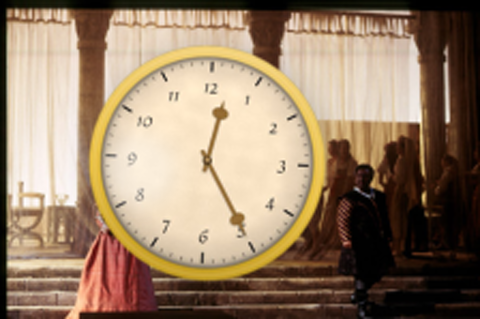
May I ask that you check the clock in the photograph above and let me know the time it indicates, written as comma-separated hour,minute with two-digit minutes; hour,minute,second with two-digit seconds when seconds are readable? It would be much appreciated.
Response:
12,25
